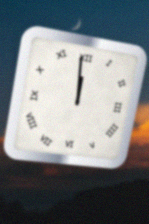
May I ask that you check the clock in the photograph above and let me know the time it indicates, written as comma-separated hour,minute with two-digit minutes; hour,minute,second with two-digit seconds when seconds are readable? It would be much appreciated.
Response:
11,59
